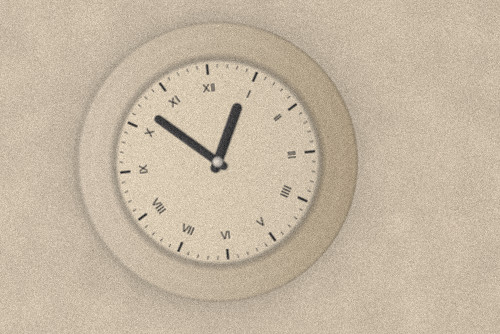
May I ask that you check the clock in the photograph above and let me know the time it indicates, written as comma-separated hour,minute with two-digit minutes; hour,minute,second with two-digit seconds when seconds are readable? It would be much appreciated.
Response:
12,52
